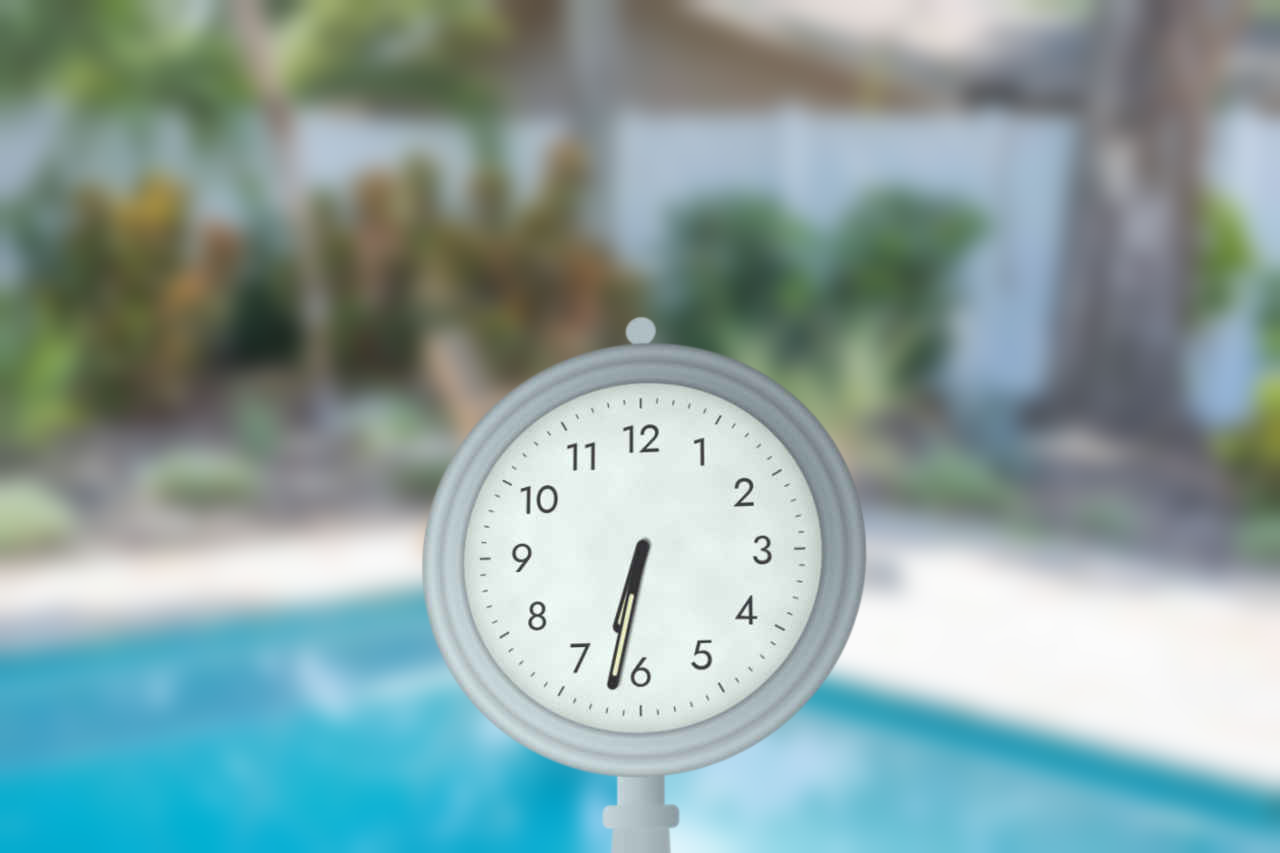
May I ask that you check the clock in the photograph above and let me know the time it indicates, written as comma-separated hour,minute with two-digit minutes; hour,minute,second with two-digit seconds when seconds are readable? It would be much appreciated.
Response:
6,32
